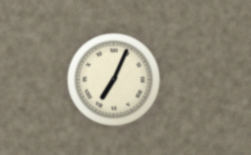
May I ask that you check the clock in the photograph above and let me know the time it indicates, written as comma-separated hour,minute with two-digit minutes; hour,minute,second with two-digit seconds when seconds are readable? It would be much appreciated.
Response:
7,04
